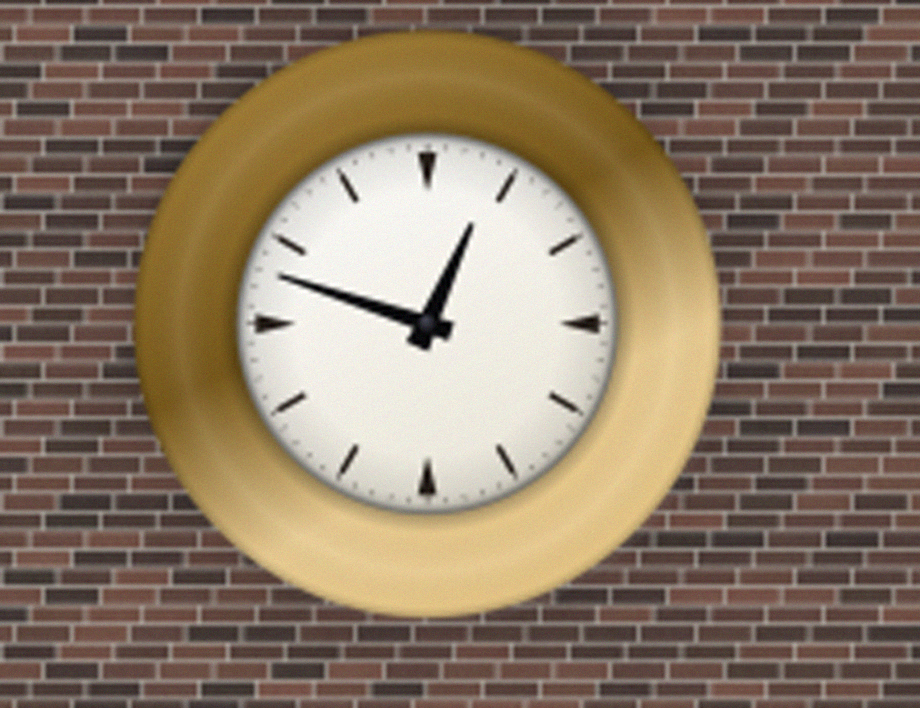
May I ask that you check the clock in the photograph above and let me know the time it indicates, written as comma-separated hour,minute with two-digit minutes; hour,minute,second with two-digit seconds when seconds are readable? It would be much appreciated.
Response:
12,48
